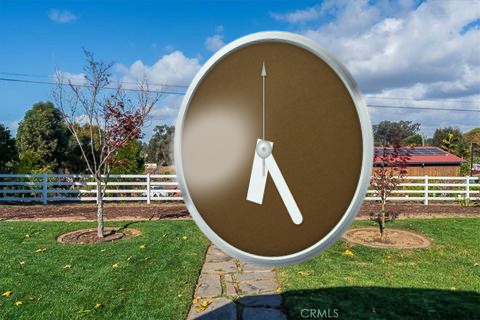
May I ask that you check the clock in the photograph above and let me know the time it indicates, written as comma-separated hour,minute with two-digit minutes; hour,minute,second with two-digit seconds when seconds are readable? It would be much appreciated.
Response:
6,25,00
